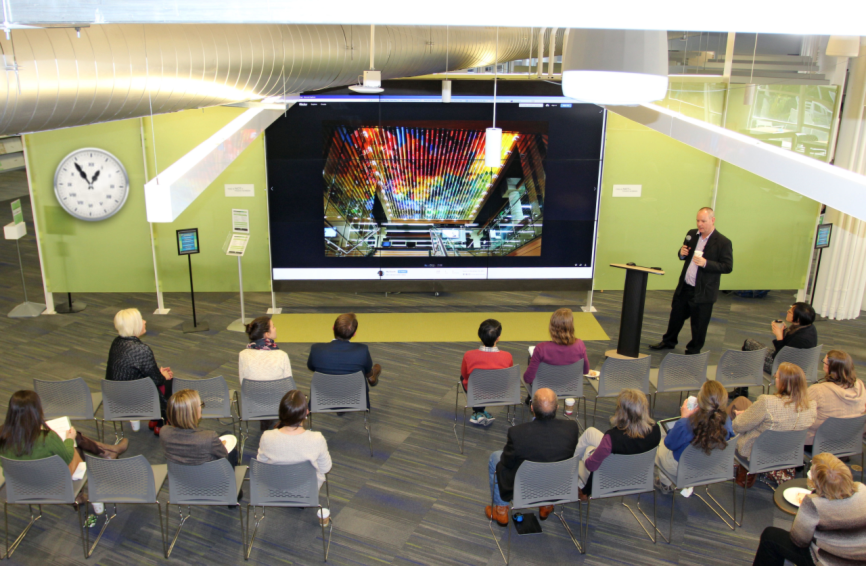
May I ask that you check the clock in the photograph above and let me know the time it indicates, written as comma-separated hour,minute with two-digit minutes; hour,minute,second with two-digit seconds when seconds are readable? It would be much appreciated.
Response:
12,54
